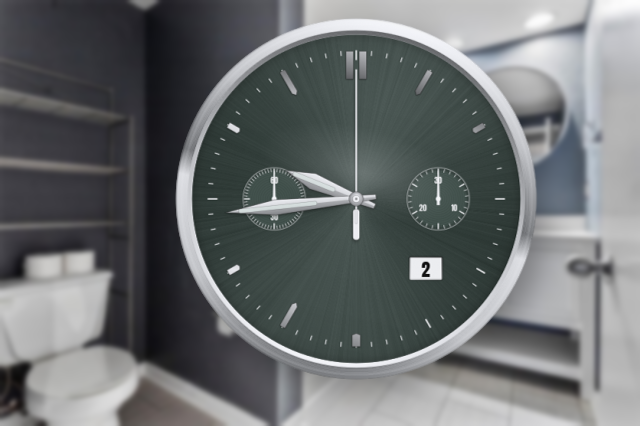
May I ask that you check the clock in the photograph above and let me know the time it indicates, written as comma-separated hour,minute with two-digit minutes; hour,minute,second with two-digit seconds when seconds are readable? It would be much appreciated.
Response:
9,44
